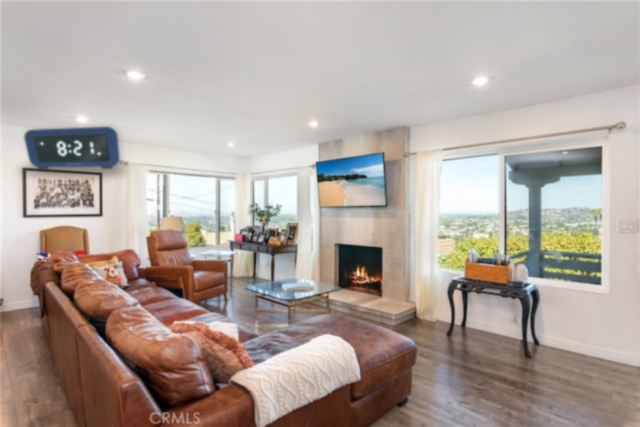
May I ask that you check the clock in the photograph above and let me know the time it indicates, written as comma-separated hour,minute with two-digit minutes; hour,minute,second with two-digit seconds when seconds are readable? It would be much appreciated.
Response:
8,21
